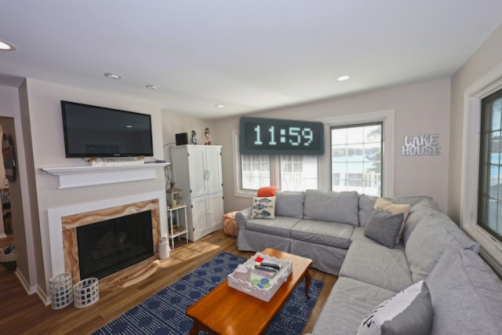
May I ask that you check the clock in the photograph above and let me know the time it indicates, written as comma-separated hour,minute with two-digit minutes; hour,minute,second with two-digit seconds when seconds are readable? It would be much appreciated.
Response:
11,59
